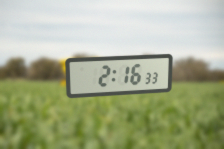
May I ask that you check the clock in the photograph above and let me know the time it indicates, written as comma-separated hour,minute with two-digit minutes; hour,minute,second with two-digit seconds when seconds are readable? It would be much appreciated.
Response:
2,16,33
